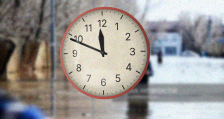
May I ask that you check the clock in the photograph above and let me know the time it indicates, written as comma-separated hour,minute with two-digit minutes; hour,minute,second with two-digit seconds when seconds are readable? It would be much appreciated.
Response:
11,49
